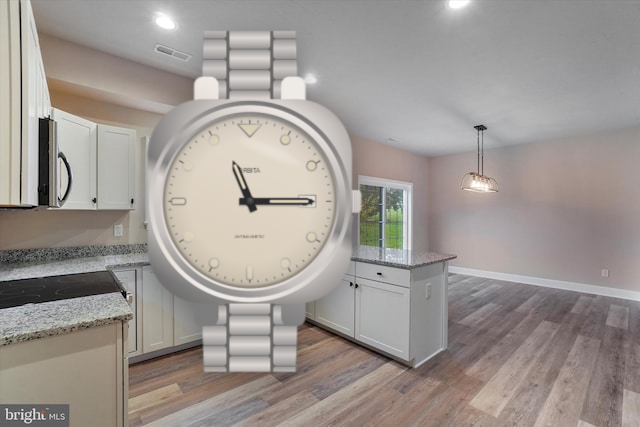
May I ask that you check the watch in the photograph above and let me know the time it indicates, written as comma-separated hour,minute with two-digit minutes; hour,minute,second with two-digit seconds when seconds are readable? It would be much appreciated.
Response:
11,15
